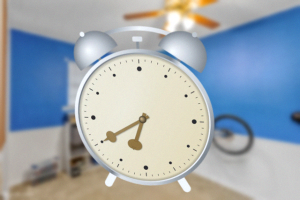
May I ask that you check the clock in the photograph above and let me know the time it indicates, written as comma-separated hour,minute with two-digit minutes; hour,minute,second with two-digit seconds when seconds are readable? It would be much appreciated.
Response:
6,40
